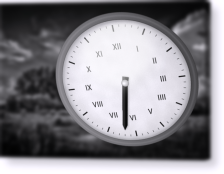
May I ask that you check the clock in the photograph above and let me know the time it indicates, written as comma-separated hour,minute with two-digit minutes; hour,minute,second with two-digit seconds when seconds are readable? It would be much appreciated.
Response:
6,32
